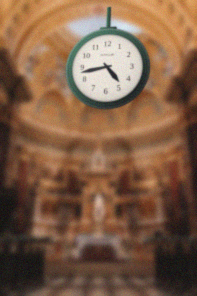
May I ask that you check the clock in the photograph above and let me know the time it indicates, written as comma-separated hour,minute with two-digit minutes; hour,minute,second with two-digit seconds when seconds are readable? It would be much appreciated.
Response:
4,43
